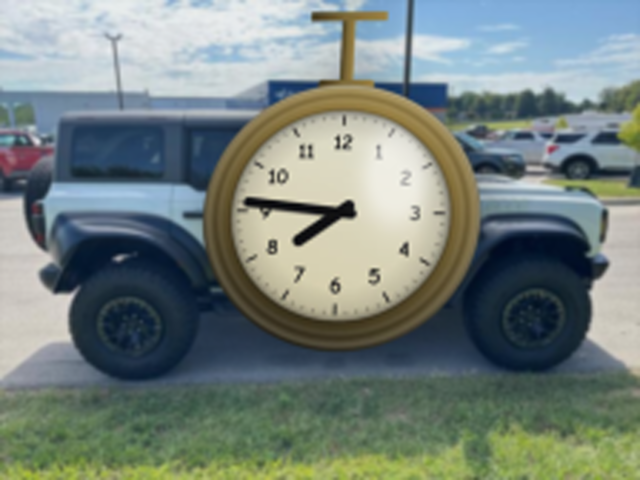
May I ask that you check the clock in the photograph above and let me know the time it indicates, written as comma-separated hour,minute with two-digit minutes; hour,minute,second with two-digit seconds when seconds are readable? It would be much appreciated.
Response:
7,46
